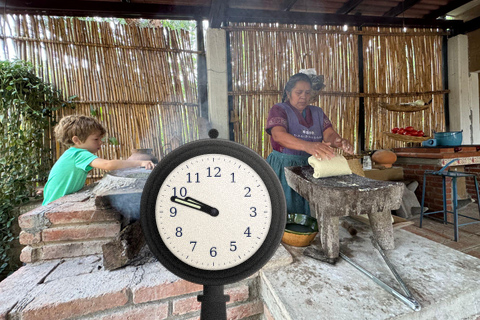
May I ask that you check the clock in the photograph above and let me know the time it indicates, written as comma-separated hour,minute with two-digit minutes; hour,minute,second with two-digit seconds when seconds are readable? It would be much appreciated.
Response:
9,48
